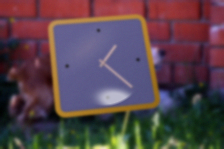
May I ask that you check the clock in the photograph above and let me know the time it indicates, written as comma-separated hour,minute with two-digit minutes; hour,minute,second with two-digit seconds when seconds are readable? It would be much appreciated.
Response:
1,23
